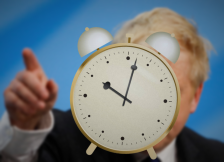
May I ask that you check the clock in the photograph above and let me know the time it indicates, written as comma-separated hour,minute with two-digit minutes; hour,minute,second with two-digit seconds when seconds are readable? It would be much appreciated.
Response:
10,02
